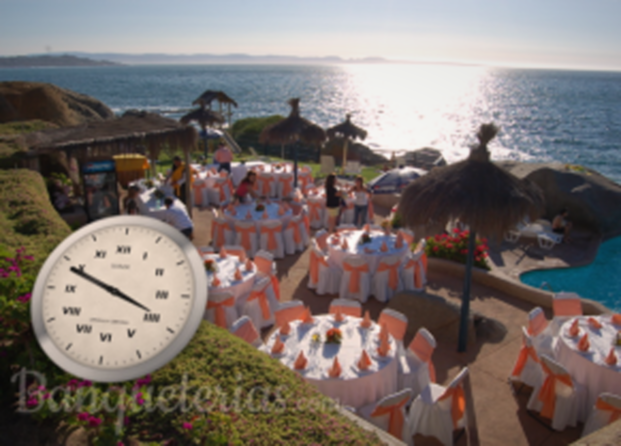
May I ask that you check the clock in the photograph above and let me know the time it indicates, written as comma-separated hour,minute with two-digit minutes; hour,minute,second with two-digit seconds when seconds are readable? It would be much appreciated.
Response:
3,49
